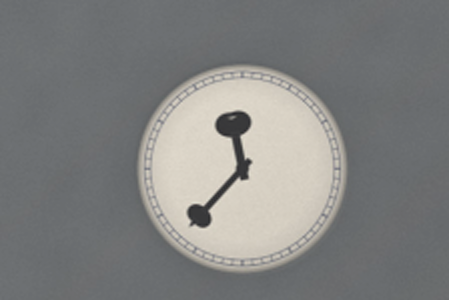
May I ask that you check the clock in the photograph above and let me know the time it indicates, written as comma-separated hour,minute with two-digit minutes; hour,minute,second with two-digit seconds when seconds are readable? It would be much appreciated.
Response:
11,37
